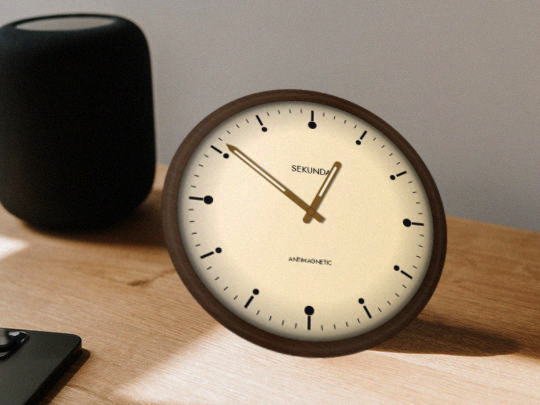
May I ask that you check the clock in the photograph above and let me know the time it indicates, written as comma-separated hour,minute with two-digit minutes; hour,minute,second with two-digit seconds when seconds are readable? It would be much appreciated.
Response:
12,51
